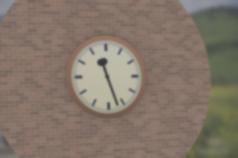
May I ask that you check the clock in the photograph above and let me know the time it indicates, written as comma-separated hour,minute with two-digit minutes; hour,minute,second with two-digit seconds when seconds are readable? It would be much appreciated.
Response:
11,27
